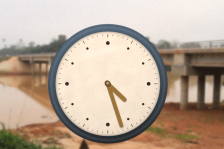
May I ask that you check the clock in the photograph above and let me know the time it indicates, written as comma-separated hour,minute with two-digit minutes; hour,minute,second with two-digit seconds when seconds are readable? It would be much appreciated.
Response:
4,27
